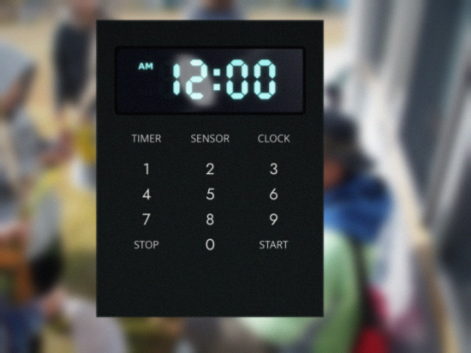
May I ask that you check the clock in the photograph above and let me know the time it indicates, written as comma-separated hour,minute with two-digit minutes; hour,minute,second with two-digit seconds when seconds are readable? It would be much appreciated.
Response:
12,00
